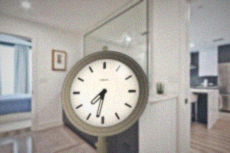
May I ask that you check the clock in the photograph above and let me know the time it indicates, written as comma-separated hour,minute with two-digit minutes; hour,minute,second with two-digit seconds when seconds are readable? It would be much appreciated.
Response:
7,32
